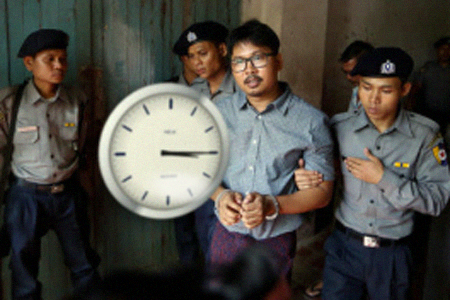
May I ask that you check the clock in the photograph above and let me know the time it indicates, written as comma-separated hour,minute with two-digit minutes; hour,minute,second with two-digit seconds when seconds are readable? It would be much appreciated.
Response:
3,15
